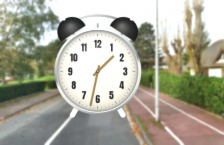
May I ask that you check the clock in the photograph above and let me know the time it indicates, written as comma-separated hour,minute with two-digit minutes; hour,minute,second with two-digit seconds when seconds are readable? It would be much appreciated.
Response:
1,32
